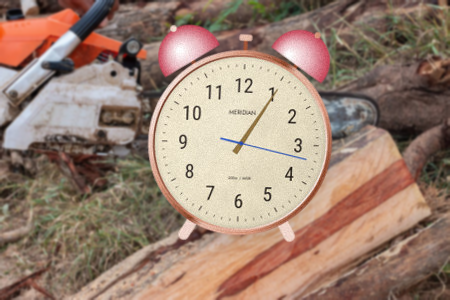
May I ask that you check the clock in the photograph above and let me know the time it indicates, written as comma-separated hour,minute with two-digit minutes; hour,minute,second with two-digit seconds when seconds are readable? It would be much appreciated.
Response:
1,05,17
